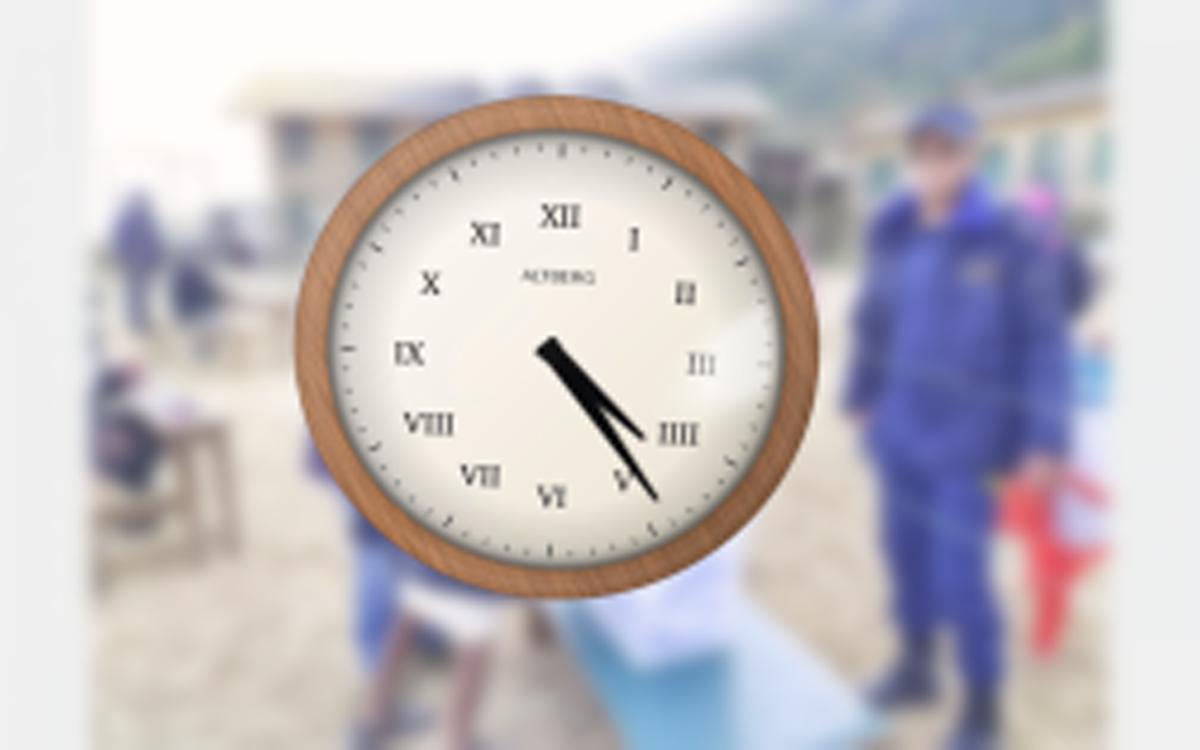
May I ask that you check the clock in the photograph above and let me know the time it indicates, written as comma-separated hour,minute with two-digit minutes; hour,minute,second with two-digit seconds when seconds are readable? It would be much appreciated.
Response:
4,24
